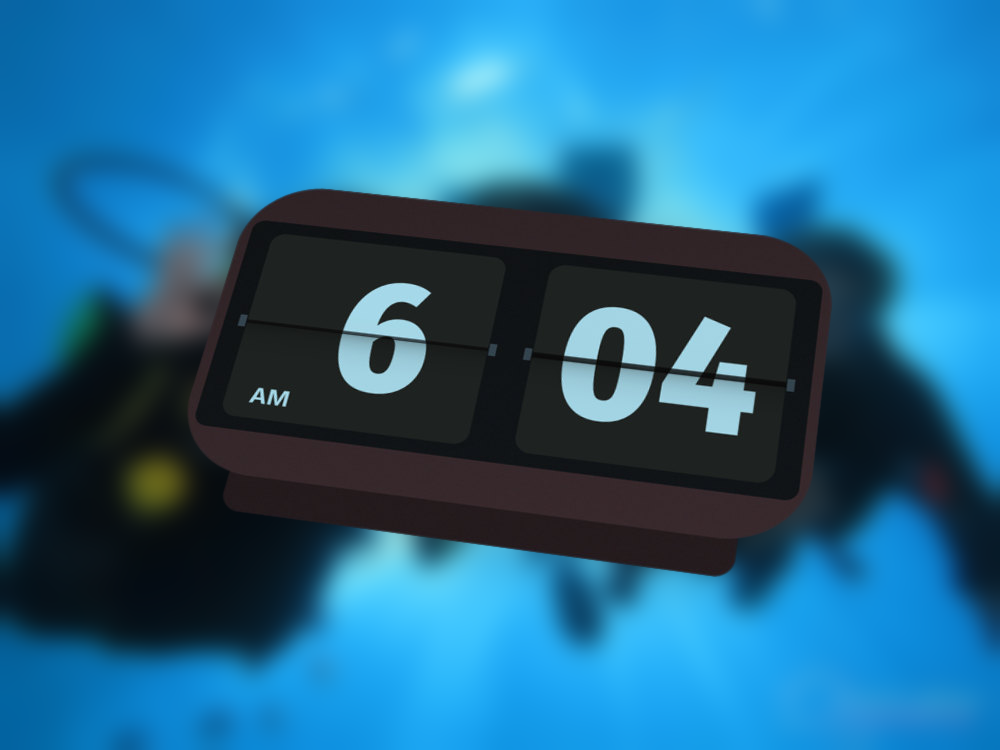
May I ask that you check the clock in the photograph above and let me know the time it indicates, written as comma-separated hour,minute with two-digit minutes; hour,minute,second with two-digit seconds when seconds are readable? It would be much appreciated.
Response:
6,04
